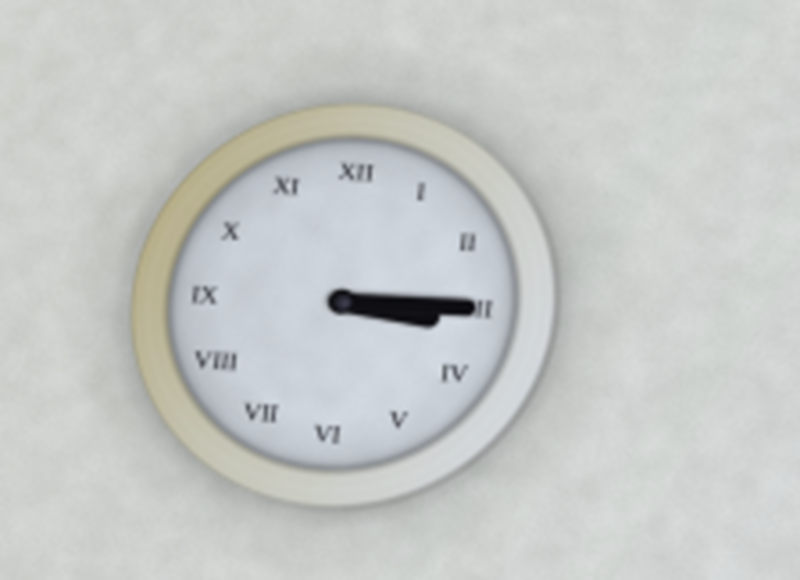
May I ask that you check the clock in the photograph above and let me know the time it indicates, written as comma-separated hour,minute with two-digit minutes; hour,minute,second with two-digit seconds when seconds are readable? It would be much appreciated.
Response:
3,15
